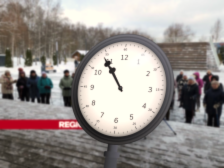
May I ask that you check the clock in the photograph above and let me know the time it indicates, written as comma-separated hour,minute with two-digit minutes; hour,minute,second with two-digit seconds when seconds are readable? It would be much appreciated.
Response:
10,54
